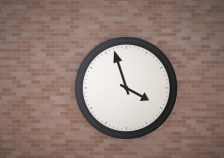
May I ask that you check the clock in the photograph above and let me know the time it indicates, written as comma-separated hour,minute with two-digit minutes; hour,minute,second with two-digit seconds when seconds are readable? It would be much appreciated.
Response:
3,57
